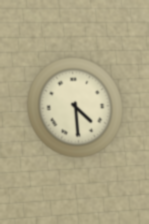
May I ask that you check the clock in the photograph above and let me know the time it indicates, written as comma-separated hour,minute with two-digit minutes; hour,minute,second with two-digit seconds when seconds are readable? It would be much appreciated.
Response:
4,30
